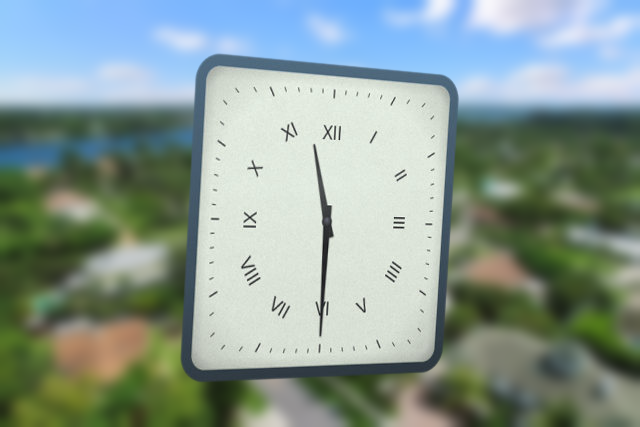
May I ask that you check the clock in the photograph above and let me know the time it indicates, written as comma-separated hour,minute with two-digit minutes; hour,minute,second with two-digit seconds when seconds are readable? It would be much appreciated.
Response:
11,30
